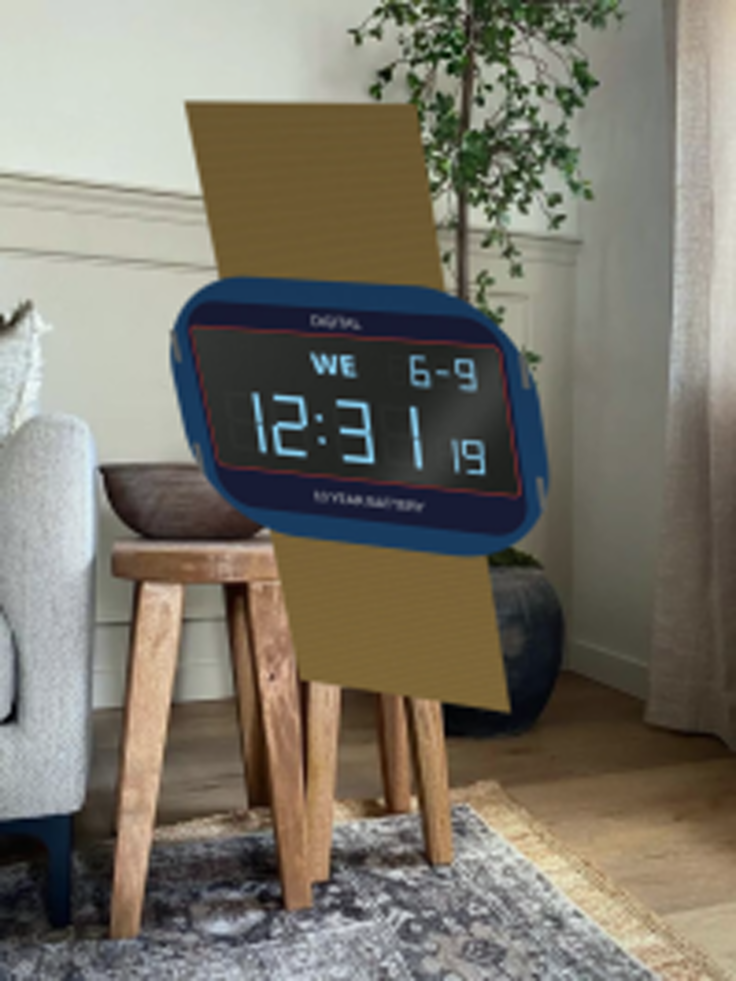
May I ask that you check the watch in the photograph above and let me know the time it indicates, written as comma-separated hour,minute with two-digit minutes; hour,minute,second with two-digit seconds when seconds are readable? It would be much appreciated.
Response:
12,31,19
